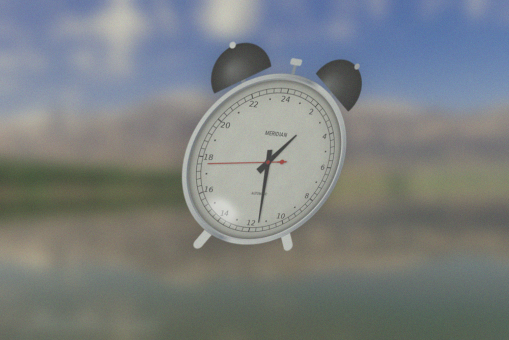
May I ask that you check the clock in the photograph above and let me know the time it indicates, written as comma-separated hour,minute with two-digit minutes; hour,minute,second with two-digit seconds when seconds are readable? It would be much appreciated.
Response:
2,28,44
